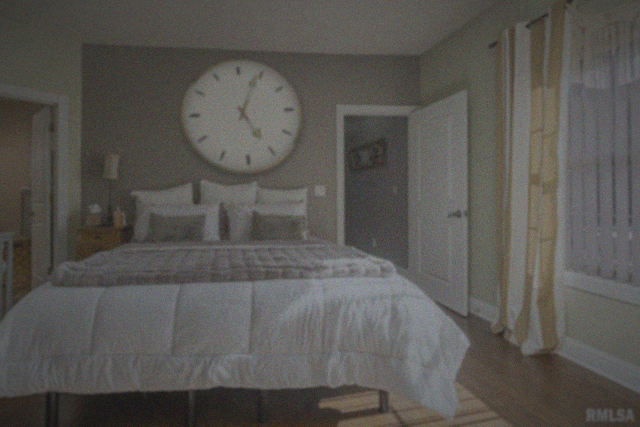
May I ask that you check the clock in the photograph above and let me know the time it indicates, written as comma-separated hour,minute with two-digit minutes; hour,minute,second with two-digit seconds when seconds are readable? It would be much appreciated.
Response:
5,04
